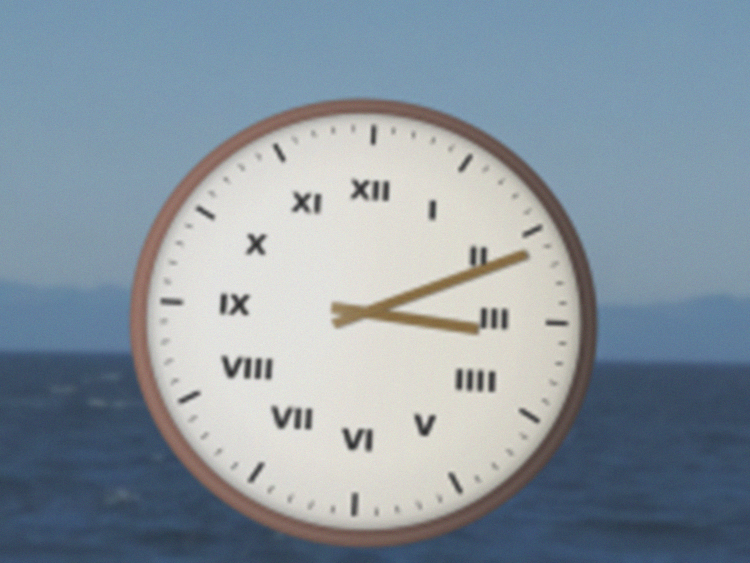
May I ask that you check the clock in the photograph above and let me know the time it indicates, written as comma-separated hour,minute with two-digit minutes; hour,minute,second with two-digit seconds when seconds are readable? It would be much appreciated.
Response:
3,11
